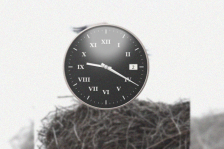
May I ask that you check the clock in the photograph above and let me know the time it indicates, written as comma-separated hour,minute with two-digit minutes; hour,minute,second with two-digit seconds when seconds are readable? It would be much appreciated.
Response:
9,20
